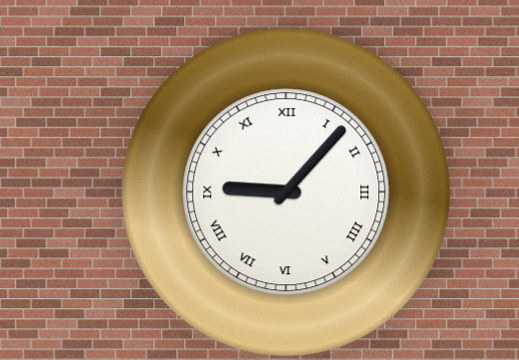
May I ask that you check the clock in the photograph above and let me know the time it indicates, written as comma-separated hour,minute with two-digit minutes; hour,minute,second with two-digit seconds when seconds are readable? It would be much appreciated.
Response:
9,07
